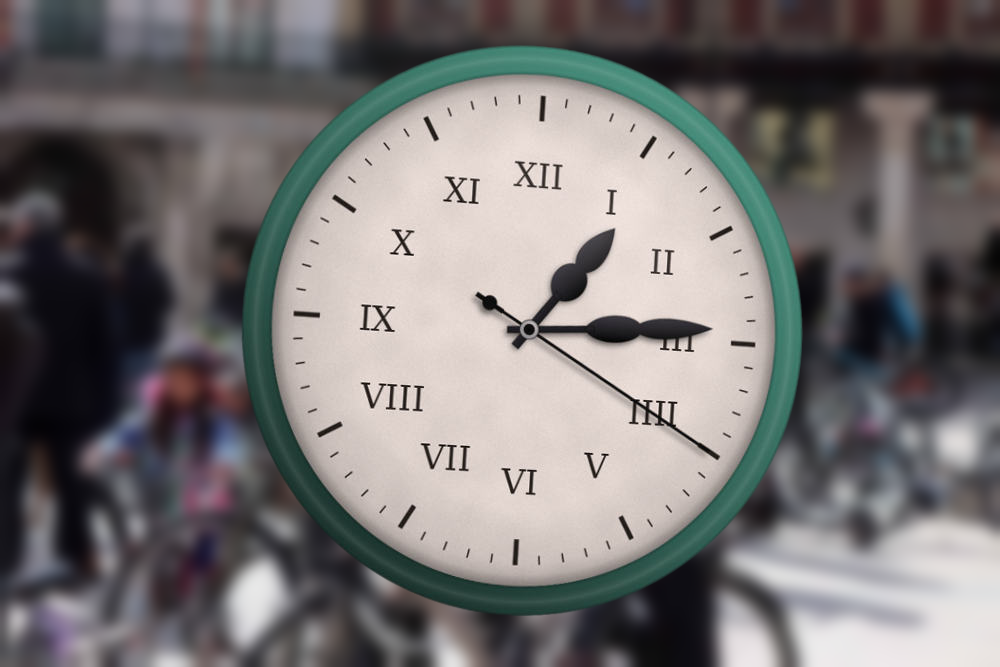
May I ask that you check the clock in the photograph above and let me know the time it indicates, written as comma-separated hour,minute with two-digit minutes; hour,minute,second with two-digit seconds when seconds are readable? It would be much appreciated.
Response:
1,14,20
